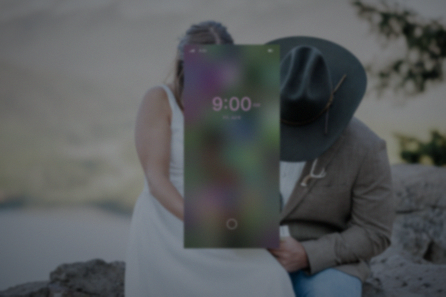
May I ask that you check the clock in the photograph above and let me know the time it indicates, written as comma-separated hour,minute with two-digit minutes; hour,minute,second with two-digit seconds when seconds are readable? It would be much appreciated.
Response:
9,00
